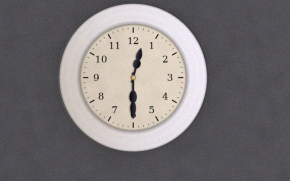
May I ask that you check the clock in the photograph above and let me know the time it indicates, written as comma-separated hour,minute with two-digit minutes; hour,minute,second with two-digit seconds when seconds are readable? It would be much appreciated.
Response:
12,30
